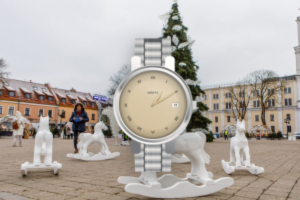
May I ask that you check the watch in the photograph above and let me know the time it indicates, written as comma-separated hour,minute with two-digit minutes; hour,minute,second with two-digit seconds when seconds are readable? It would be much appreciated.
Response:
1,10
